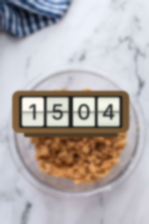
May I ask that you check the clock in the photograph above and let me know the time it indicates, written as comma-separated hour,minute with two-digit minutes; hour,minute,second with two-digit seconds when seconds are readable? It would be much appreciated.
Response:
15,04
